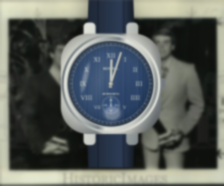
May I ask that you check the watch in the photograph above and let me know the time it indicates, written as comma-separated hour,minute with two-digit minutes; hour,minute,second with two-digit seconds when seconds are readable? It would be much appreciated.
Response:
12,03
